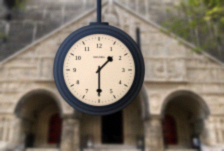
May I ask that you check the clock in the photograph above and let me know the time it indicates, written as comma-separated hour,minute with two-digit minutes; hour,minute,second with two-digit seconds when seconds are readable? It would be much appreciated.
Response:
1,30
